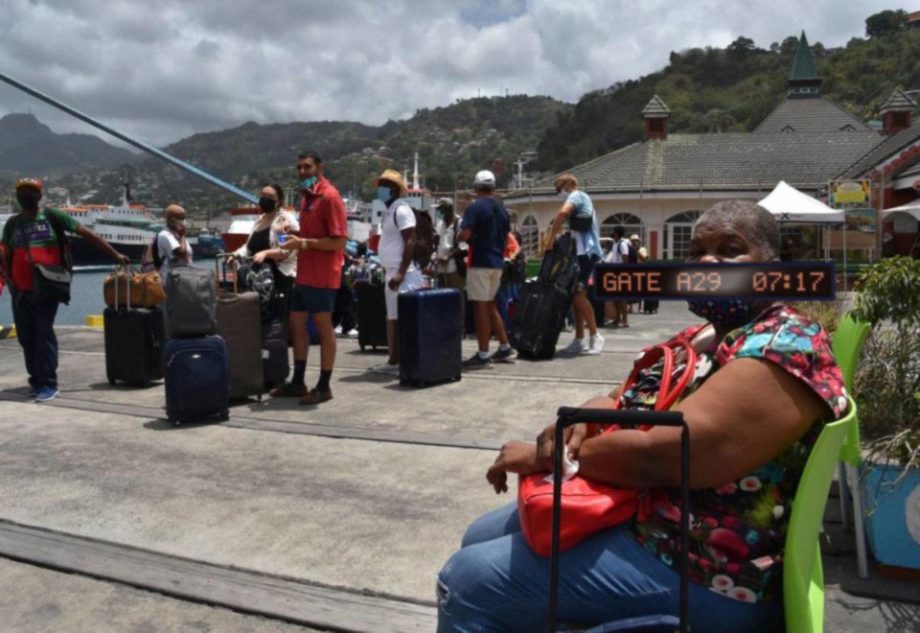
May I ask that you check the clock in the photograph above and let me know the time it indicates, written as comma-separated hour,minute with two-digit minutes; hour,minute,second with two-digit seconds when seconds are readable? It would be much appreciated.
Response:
7,17
